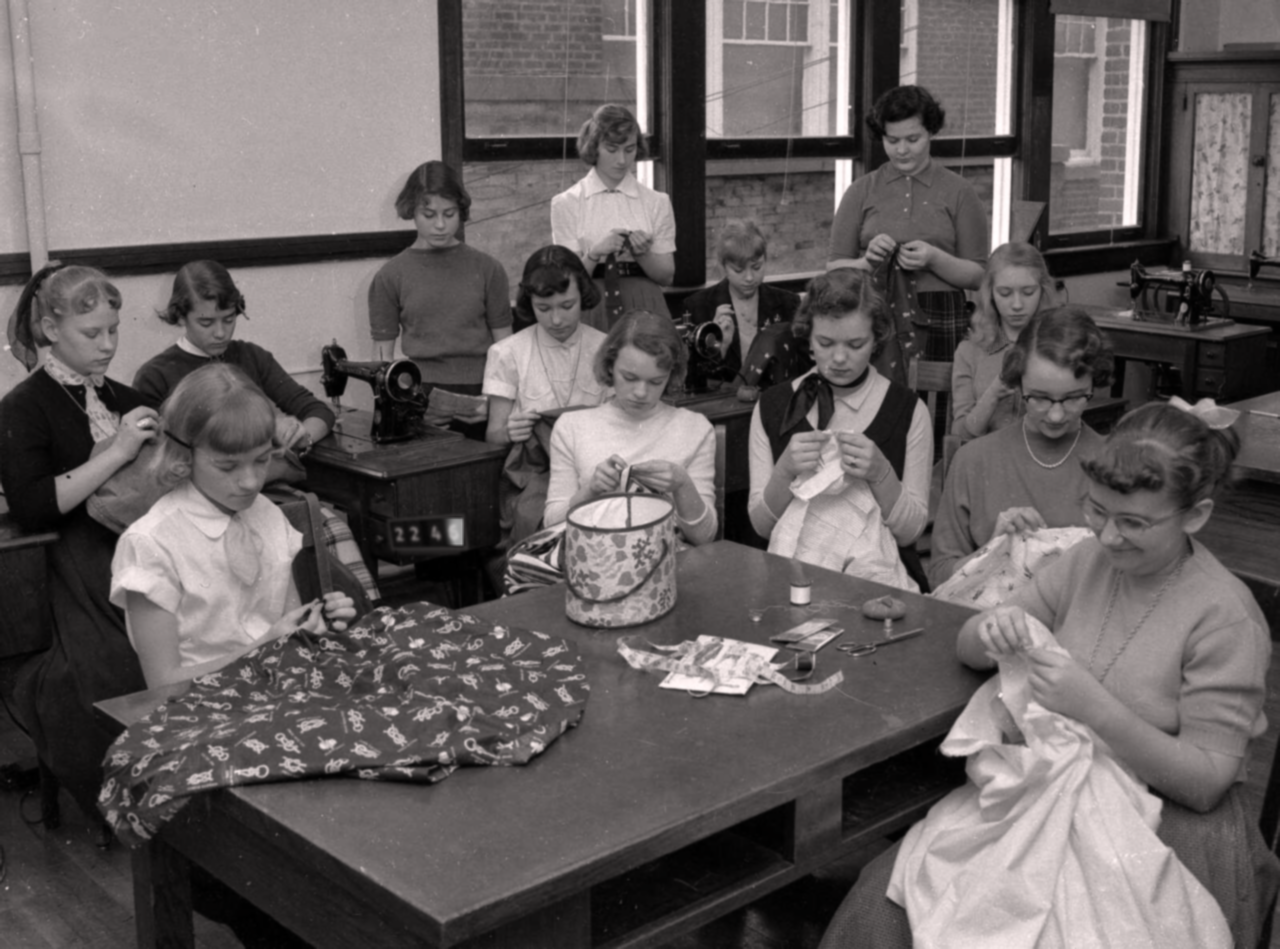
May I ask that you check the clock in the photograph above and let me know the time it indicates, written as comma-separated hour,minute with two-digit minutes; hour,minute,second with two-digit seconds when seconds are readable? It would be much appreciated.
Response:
22,46
